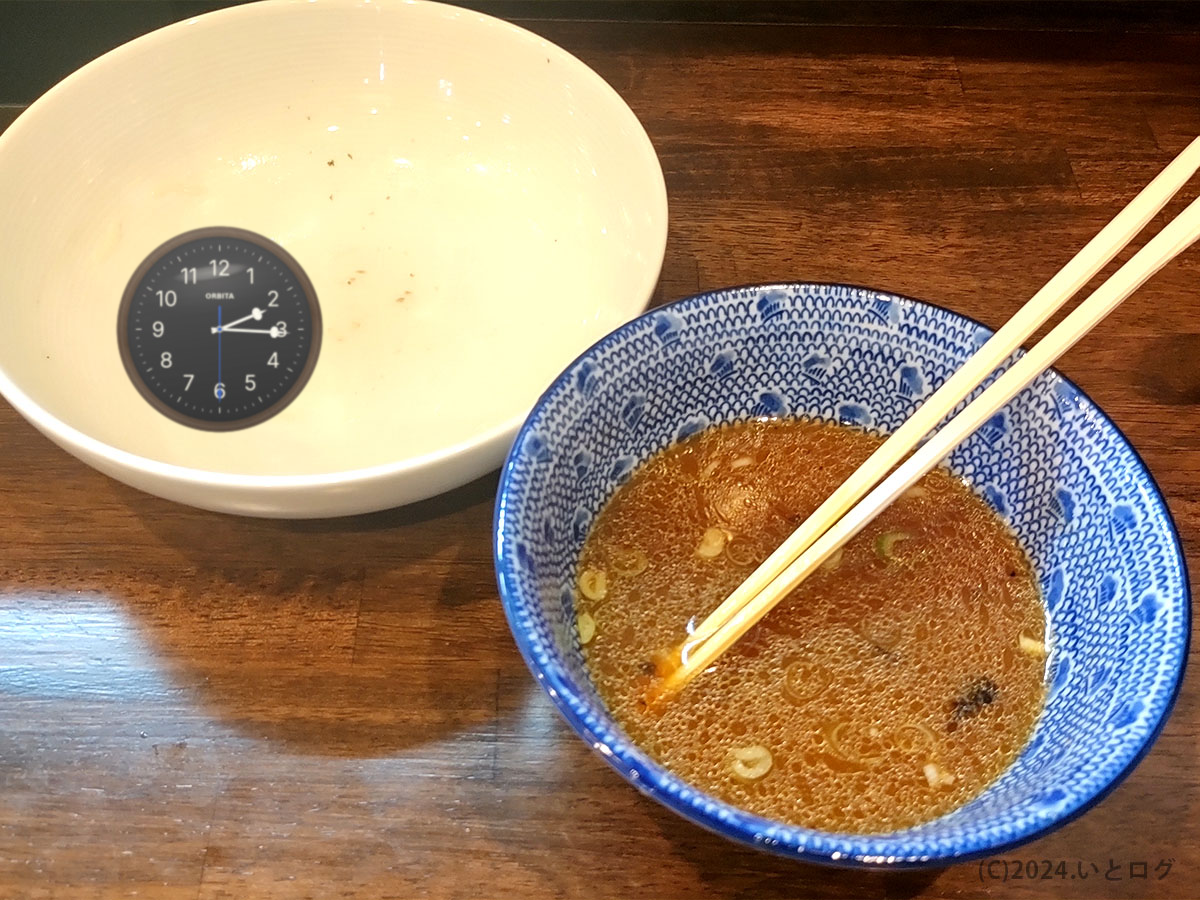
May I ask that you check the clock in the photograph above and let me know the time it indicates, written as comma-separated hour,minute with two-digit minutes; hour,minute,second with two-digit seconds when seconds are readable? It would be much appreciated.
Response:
2,15,30
